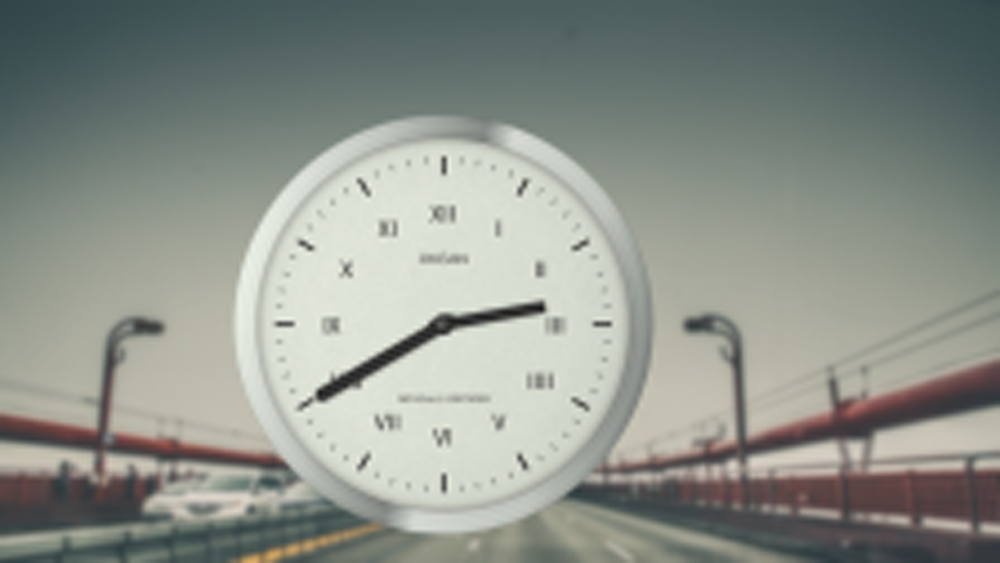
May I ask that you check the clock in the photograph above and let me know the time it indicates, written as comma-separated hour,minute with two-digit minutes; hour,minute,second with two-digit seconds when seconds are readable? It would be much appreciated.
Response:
2,40
